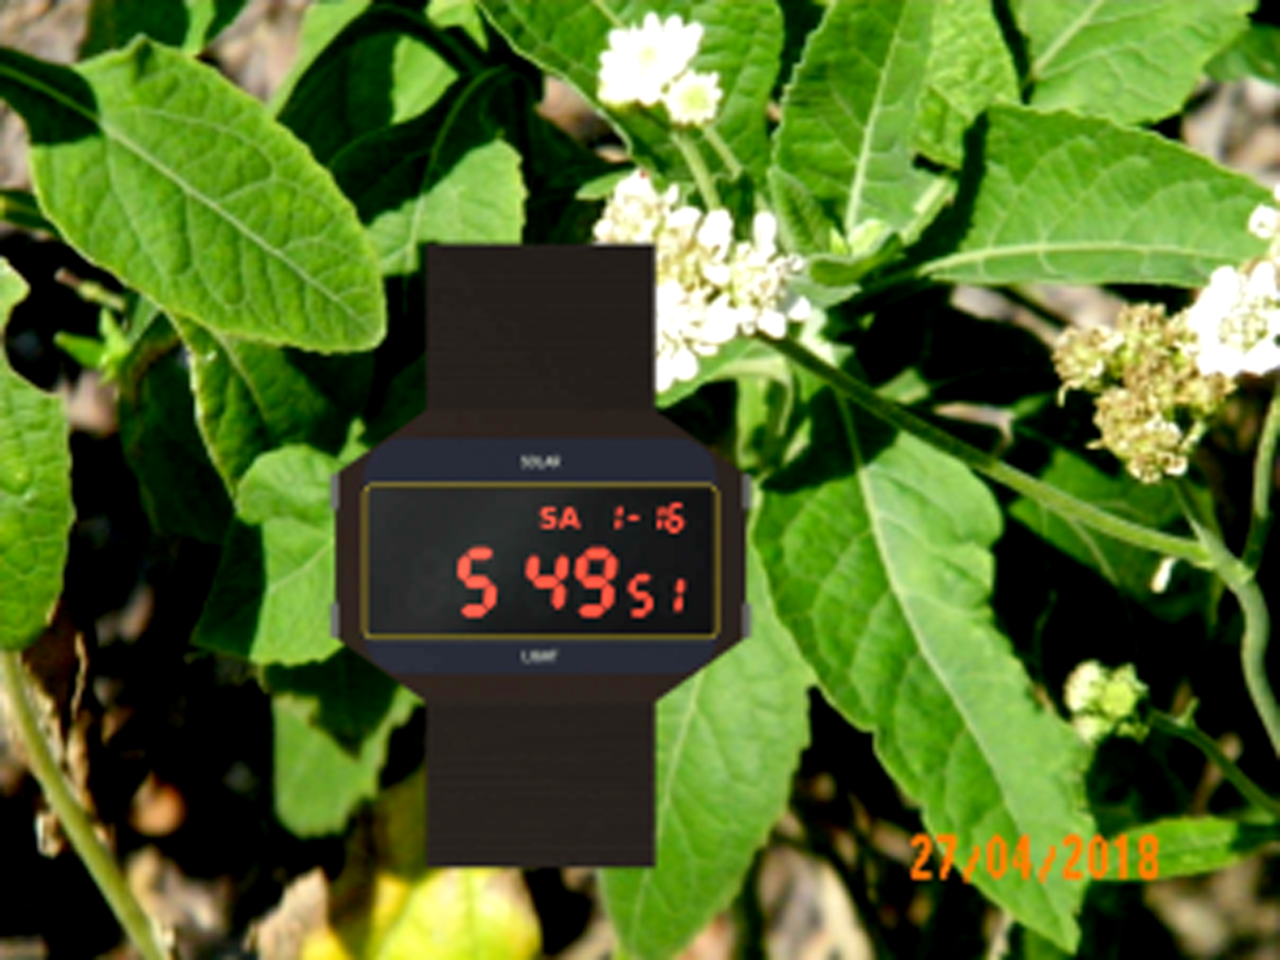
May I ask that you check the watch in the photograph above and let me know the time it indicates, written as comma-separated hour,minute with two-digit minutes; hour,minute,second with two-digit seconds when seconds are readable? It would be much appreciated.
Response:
5,49,51
